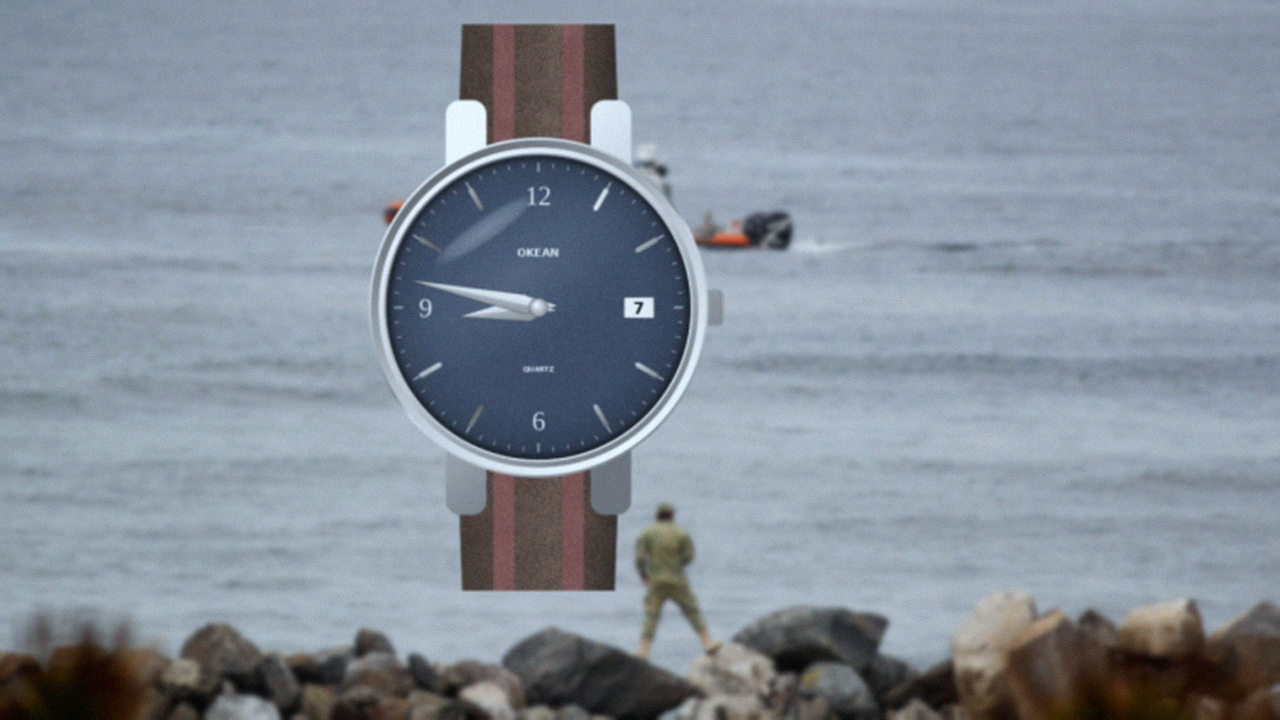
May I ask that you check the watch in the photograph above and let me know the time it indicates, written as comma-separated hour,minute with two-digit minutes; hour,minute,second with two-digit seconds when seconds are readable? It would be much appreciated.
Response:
8,47
